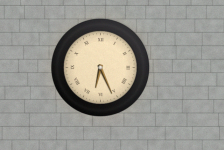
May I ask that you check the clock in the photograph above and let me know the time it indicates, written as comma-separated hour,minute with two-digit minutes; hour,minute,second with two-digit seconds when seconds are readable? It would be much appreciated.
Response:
6,26
